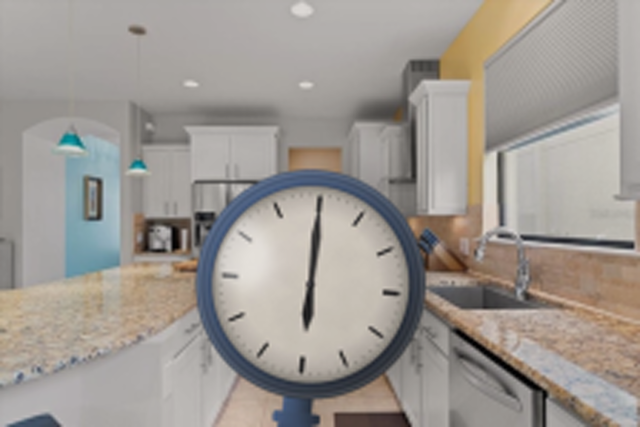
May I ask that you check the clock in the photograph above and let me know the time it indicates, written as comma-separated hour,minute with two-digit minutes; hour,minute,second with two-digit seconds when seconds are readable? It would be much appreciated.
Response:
6,00
